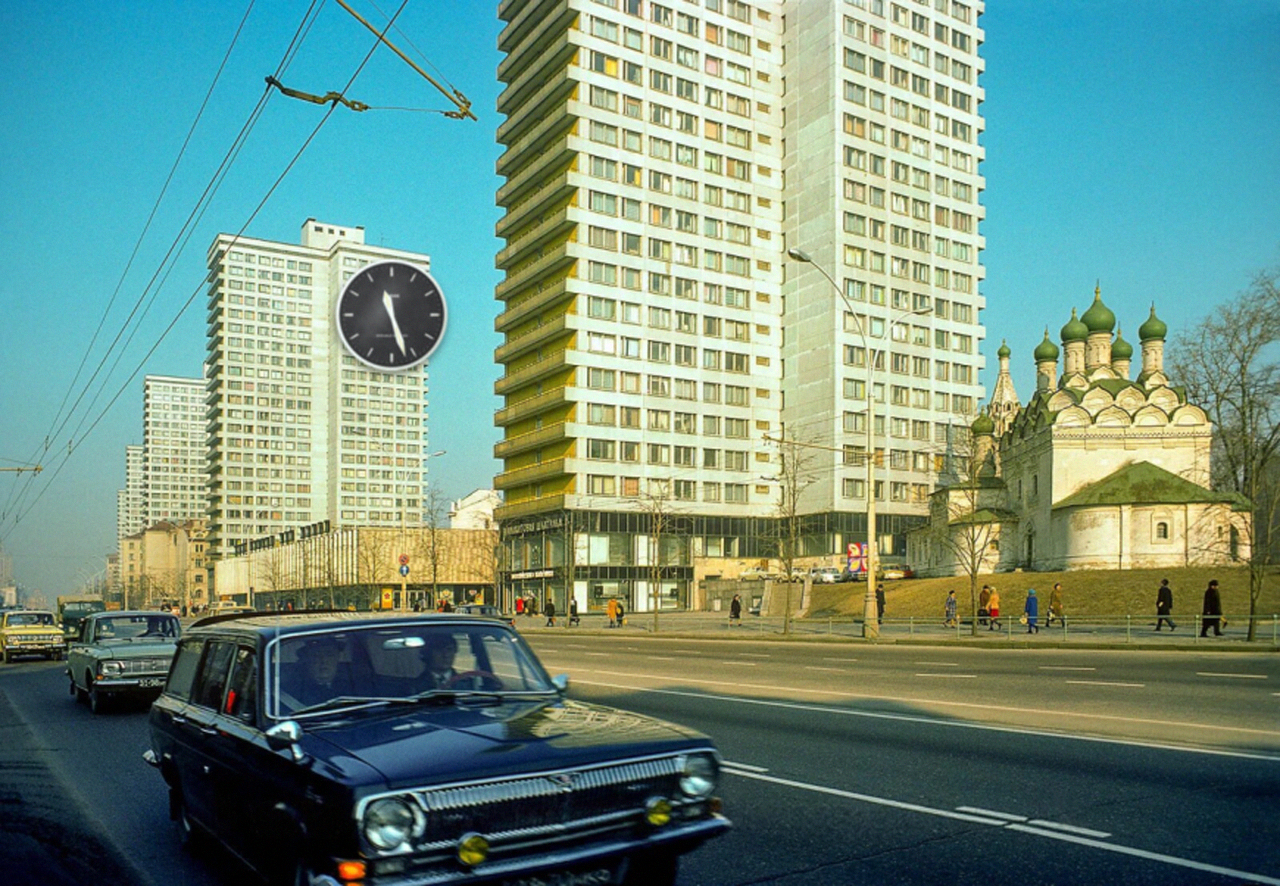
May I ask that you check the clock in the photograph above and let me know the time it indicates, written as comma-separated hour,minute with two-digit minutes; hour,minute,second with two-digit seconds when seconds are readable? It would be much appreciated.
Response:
11,27
